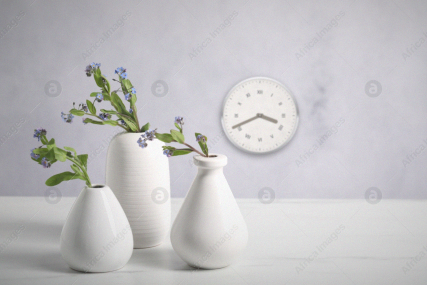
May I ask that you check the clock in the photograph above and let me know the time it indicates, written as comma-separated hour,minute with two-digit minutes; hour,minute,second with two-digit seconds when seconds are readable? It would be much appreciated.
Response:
3,41
